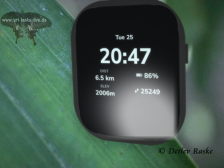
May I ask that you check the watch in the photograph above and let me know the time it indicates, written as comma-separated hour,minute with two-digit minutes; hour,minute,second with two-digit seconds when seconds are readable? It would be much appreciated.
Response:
20,47
